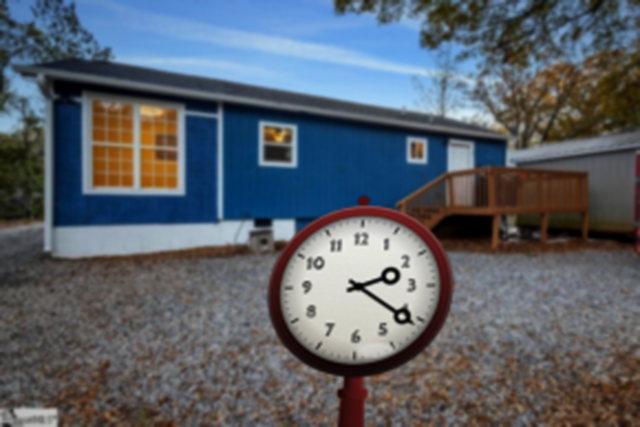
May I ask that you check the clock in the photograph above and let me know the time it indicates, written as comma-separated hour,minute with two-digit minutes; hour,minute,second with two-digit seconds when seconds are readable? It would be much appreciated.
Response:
2,21
